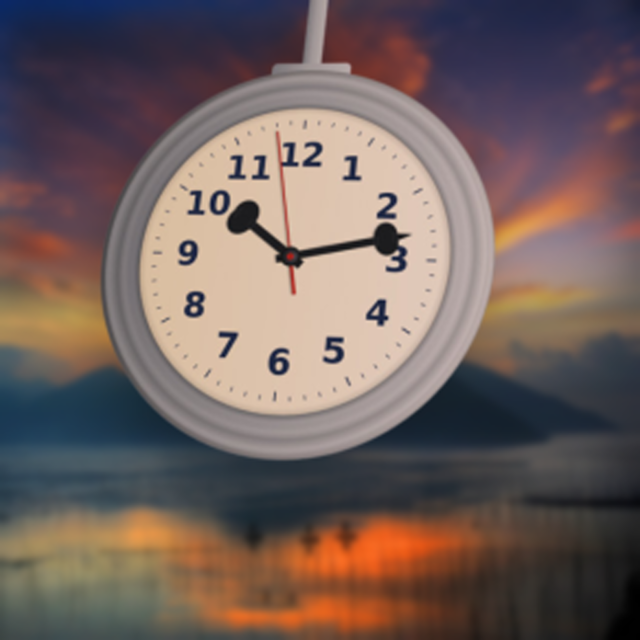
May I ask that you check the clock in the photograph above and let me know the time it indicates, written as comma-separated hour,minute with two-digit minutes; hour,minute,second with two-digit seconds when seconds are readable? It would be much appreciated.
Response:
10,12,58
